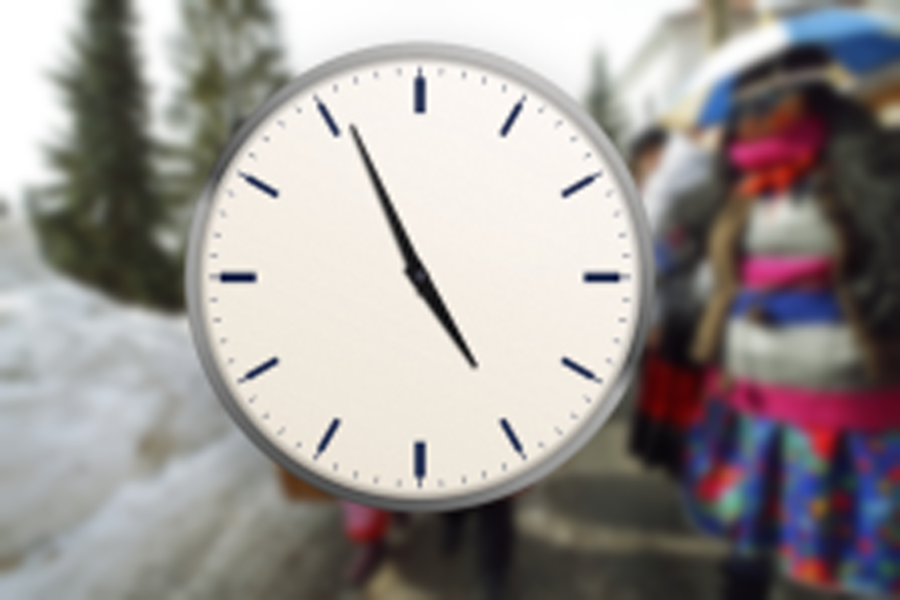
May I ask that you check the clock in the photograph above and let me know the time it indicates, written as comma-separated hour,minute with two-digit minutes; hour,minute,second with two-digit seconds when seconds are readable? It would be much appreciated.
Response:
4,56
